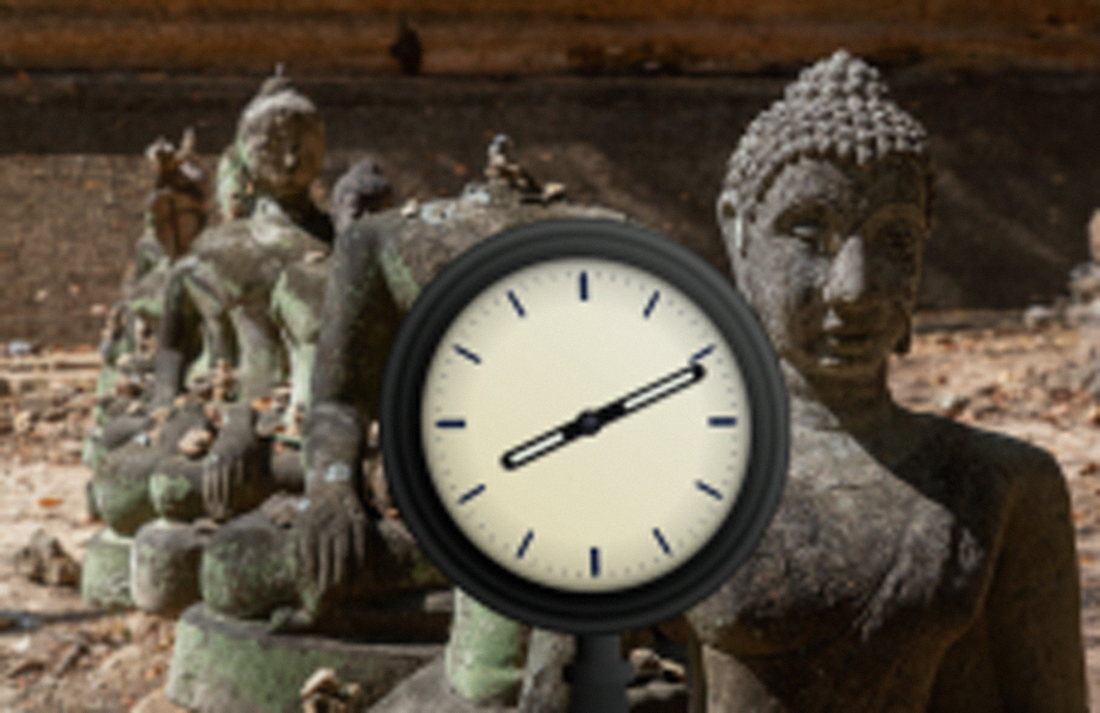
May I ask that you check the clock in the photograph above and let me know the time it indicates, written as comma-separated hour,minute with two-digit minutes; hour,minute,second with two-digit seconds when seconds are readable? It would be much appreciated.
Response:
8,11
